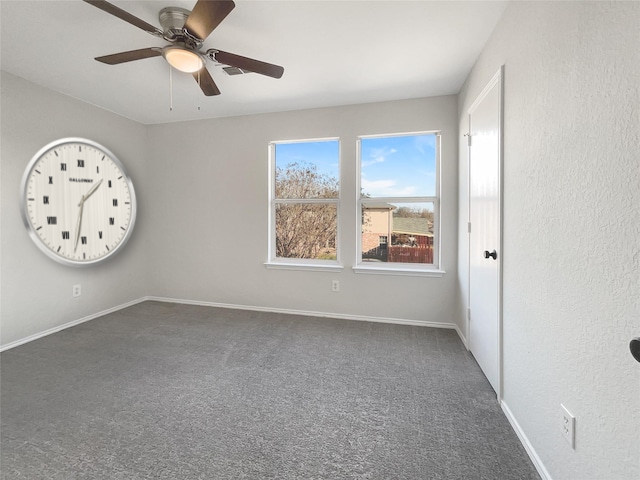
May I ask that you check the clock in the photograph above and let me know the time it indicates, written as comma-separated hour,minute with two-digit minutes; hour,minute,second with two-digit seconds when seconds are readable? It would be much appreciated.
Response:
1,32
